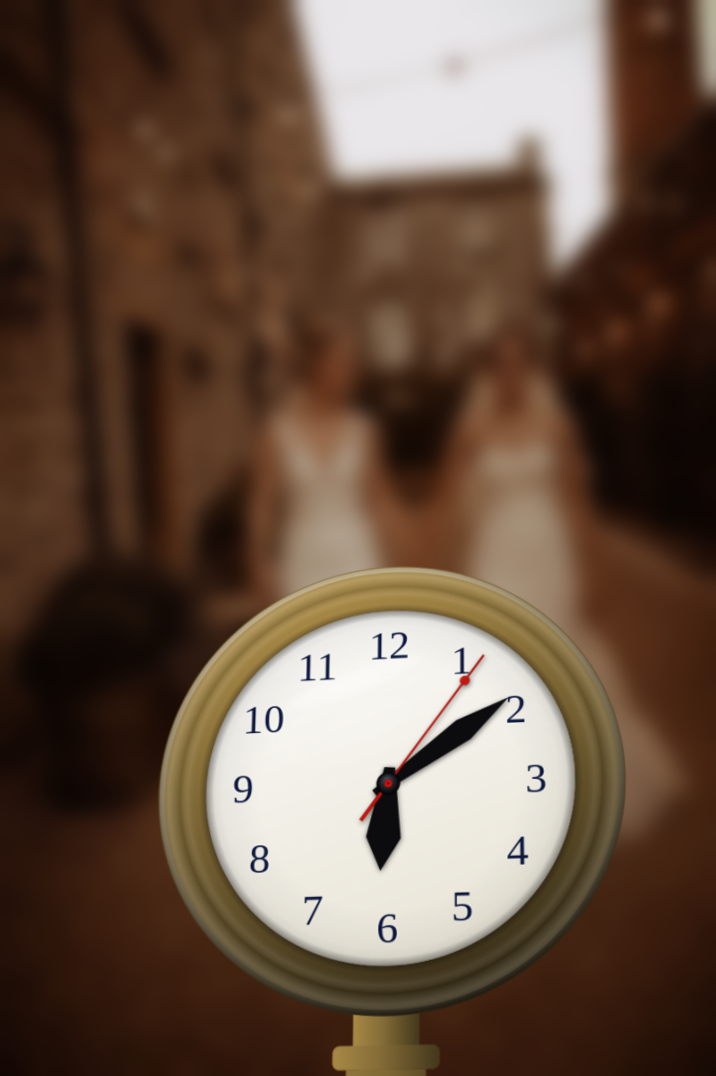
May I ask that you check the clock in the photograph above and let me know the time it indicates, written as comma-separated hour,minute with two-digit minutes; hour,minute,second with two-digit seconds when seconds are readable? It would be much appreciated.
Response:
6,09,06
